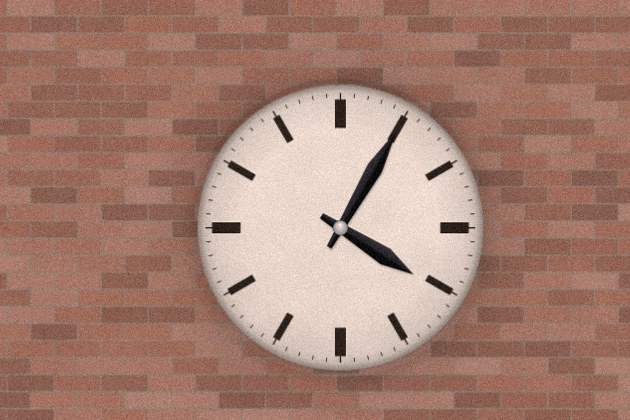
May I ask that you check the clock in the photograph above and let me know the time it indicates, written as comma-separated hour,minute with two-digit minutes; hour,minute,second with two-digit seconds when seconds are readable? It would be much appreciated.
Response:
4,05
